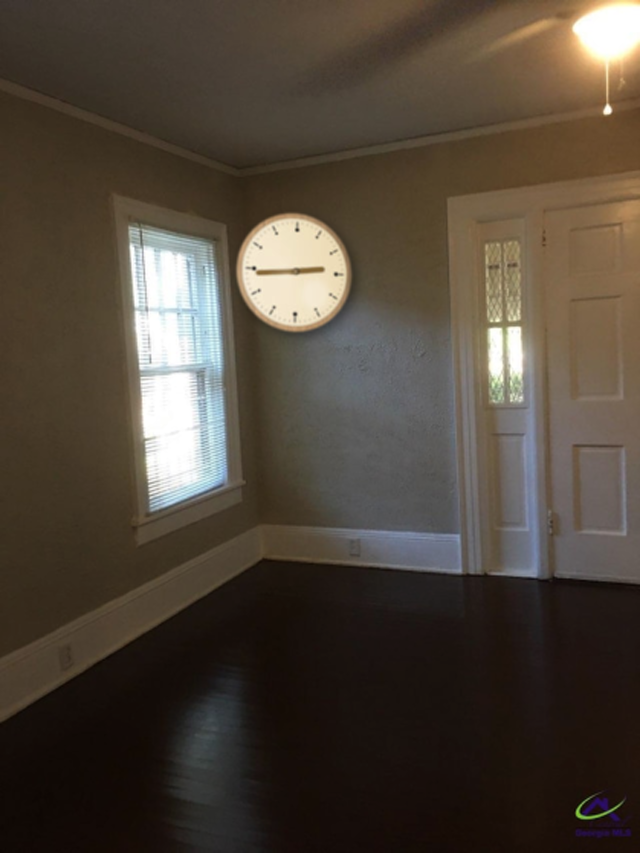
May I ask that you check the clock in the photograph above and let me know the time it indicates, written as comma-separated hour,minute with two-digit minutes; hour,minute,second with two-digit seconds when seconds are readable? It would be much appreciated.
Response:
2,44
